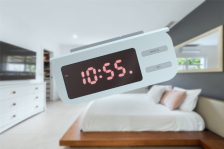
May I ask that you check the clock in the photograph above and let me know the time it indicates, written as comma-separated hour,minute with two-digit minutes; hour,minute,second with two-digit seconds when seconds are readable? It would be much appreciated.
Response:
10,55
